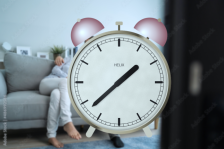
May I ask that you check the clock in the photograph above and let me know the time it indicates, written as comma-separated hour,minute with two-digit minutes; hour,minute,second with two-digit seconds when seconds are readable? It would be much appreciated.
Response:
1,38
